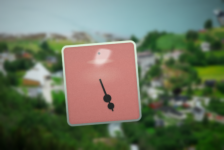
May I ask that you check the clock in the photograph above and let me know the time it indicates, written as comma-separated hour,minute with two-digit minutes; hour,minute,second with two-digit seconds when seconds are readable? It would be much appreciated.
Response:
5,27
